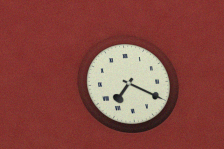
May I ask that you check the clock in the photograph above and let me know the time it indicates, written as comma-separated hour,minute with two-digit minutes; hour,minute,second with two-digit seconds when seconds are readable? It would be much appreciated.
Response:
7,20
